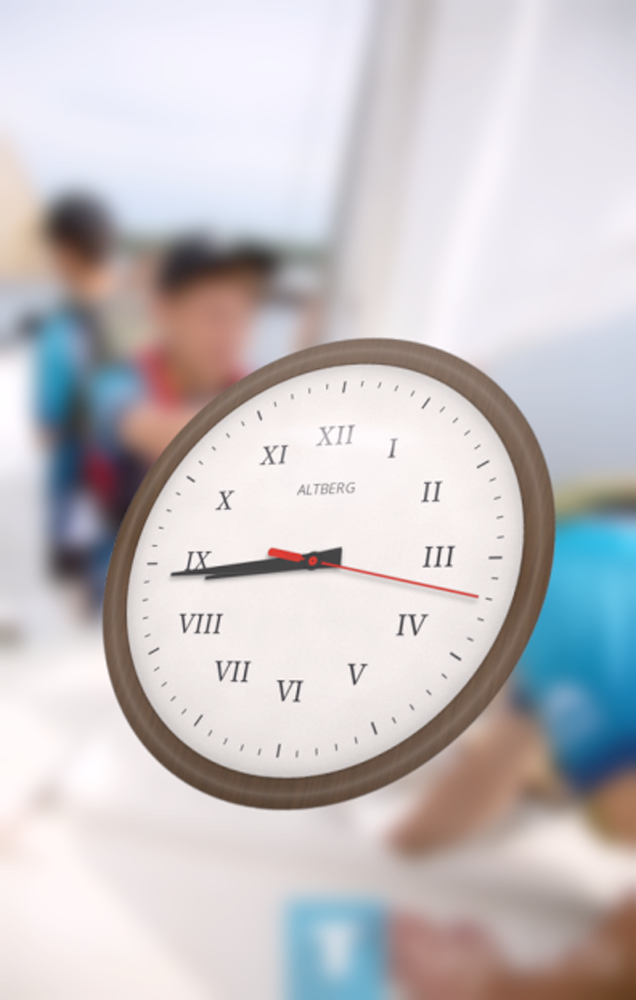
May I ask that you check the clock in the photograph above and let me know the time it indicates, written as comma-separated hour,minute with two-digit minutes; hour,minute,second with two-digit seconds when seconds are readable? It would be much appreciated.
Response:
8,44,17
